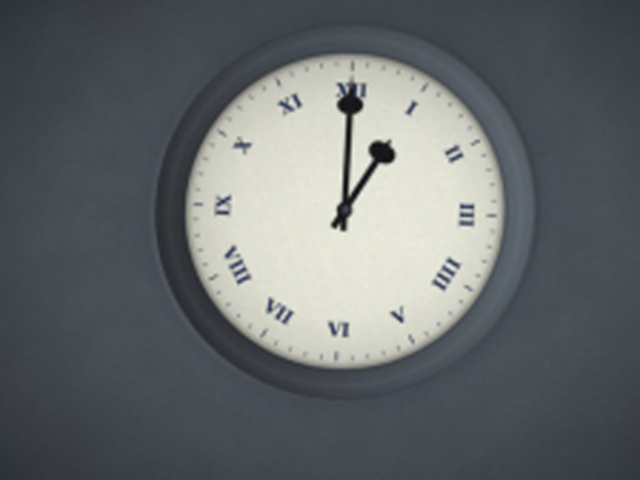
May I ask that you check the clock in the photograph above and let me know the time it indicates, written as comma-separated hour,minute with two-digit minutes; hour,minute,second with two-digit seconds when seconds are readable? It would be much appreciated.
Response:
1,00
